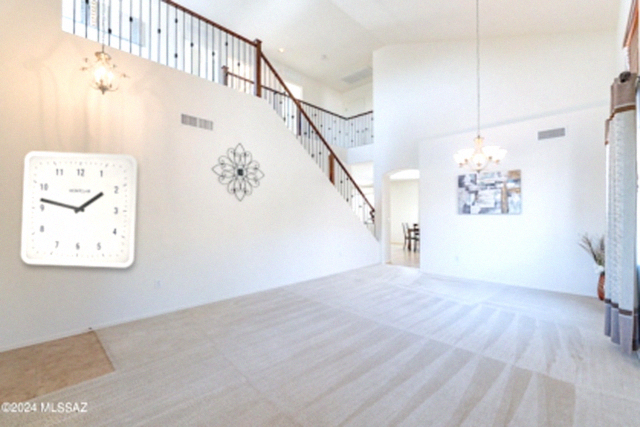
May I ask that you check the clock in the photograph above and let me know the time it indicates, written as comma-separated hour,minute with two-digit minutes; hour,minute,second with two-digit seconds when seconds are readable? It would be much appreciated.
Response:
1,47
